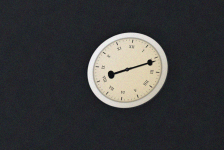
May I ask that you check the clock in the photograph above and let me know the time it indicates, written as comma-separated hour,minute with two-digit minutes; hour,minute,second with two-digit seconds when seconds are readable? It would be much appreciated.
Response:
8,11
